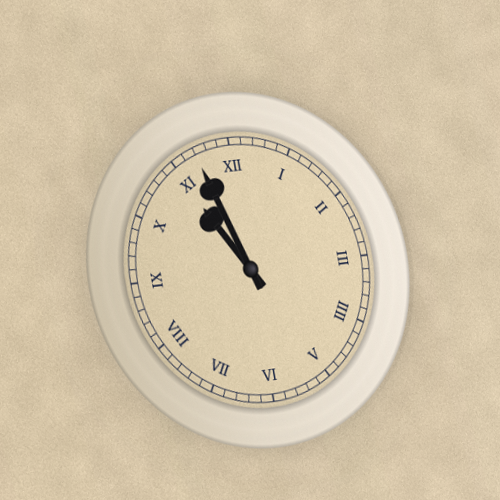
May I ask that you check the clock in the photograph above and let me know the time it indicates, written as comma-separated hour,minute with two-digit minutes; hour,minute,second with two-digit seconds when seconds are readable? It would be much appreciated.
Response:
10,57
